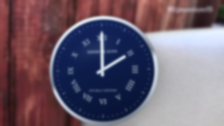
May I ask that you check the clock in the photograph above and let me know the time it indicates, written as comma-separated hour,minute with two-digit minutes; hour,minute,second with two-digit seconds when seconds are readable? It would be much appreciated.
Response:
2,00
